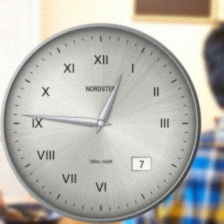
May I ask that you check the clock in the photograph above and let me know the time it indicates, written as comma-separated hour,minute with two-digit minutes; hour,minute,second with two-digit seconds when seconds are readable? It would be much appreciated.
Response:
12,46
